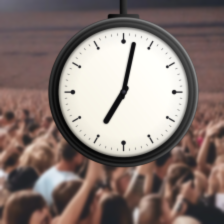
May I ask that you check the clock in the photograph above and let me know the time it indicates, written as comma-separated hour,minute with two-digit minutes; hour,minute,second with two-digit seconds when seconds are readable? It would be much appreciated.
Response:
7,02
